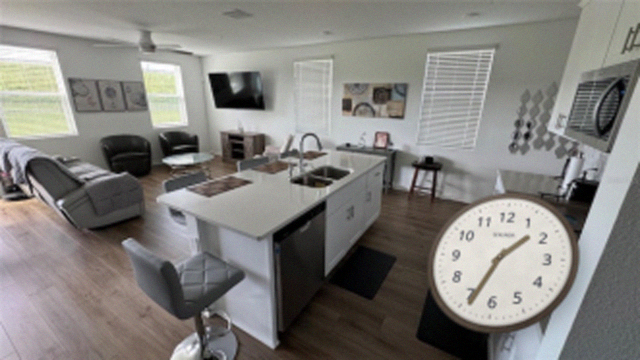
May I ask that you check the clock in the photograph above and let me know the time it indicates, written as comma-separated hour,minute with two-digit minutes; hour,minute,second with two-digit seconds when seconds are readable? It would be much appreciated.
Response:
1,34
